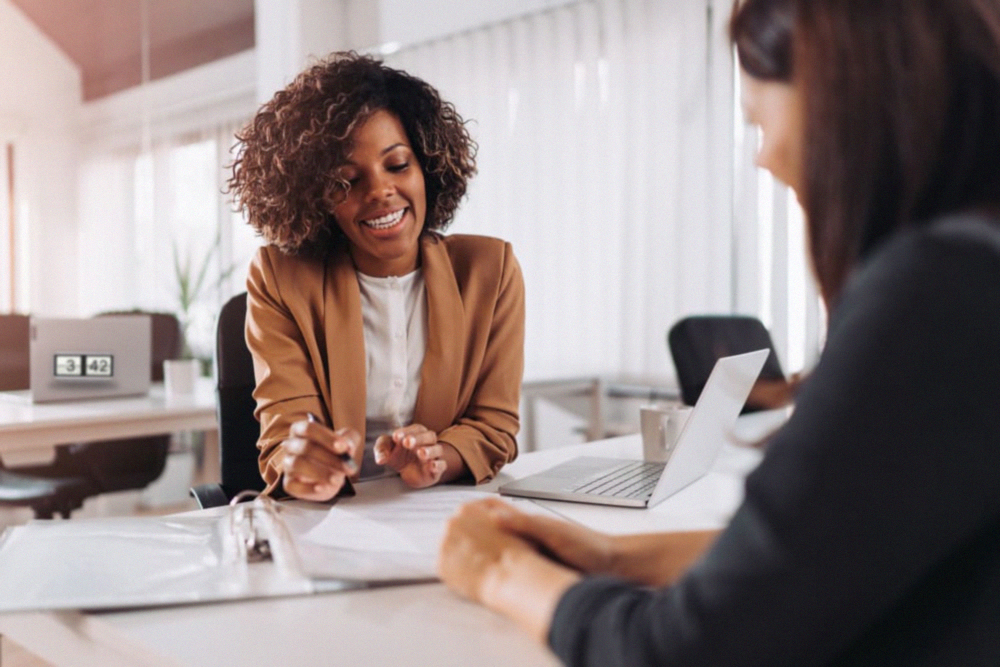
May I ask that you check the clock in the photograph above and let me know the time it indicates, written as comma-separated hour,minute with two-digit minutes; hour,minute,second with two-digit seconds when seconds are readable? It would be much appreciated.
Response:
3,42
